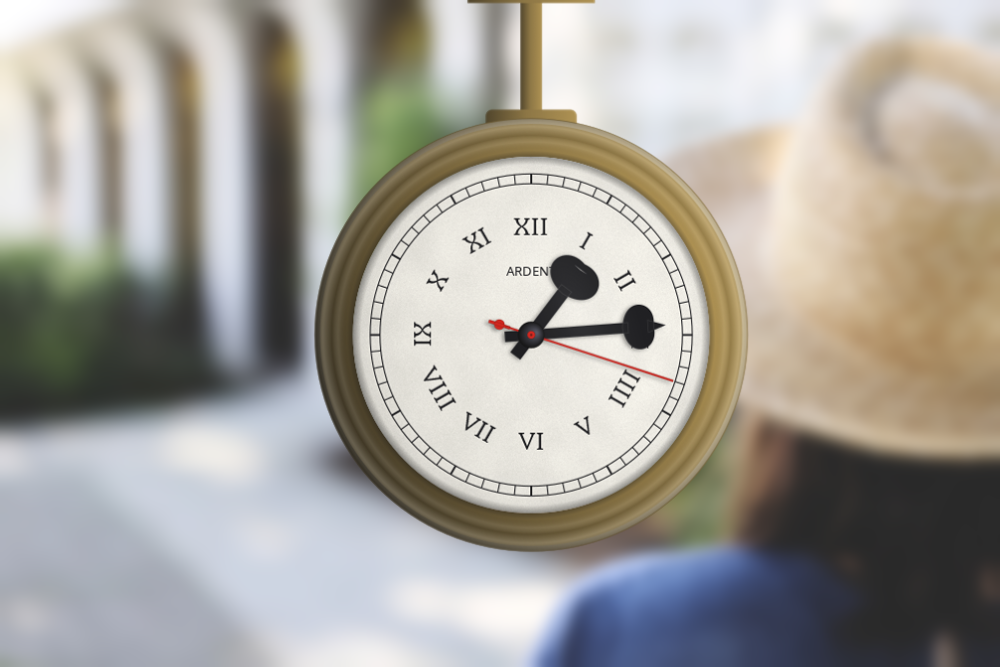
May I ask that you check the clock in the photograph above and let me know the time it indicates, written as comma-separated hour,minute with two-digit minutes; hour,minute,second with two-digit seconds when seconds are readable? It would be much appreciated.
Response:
1,14,18
